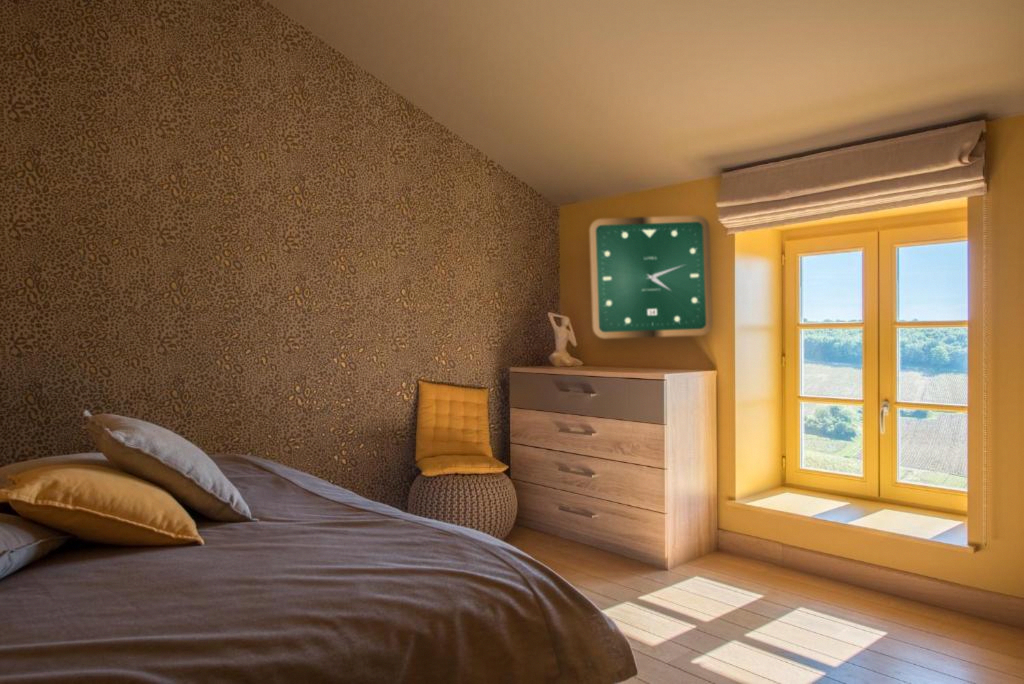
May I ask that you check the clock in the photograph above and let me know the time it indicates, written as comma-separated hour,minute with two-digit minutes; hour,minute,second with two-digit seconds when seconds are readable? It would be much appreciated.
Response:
4,12
